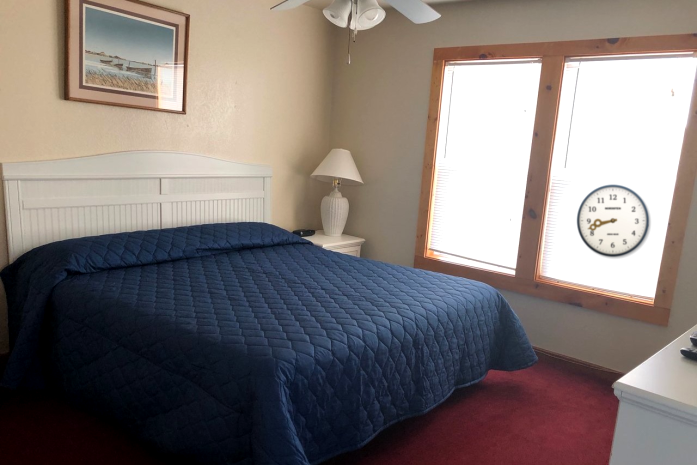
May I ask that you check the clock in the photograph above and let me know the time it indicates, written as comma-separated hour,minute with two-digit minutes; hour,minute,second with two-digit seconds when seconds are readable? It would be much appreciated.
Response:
8,42
